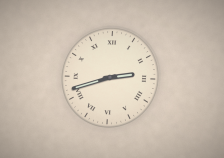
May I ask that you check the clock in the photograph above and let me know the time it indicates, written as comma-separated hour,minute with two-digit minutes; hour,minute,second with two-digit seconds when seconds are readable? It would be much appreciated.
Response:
2,42
